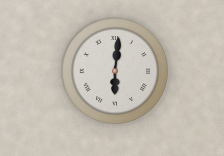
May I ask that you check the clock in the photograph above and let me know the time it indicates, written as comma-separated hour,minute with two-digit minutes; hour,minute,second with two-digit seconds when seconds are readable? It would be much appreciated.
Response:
6,01
